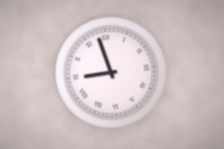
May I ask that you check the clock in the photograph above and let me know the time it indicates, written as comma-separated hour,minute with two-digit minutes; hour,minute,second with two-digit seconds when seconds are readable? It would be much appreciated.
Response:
8,58
